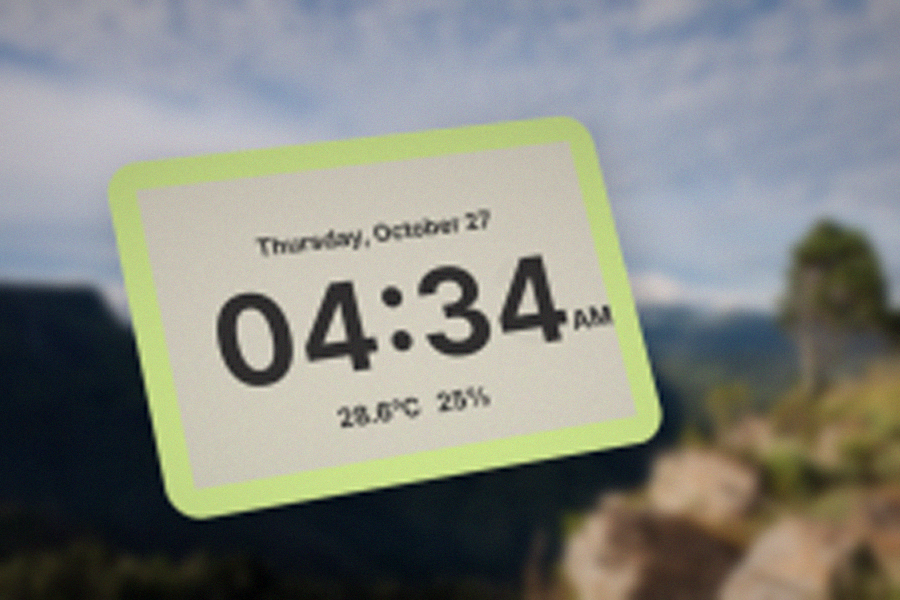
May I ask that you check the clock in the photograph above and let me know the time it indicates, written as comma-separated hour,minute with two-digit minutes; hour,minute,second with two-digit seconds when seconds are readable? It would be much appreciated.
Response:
4,34
